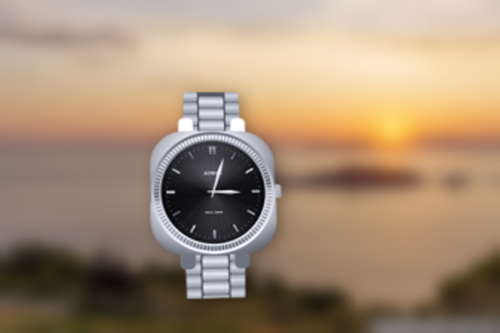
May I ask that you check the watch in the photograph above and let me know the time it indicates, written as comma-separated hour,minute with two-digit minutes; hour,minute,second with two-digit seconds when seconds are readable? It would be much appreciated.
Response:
3,03
